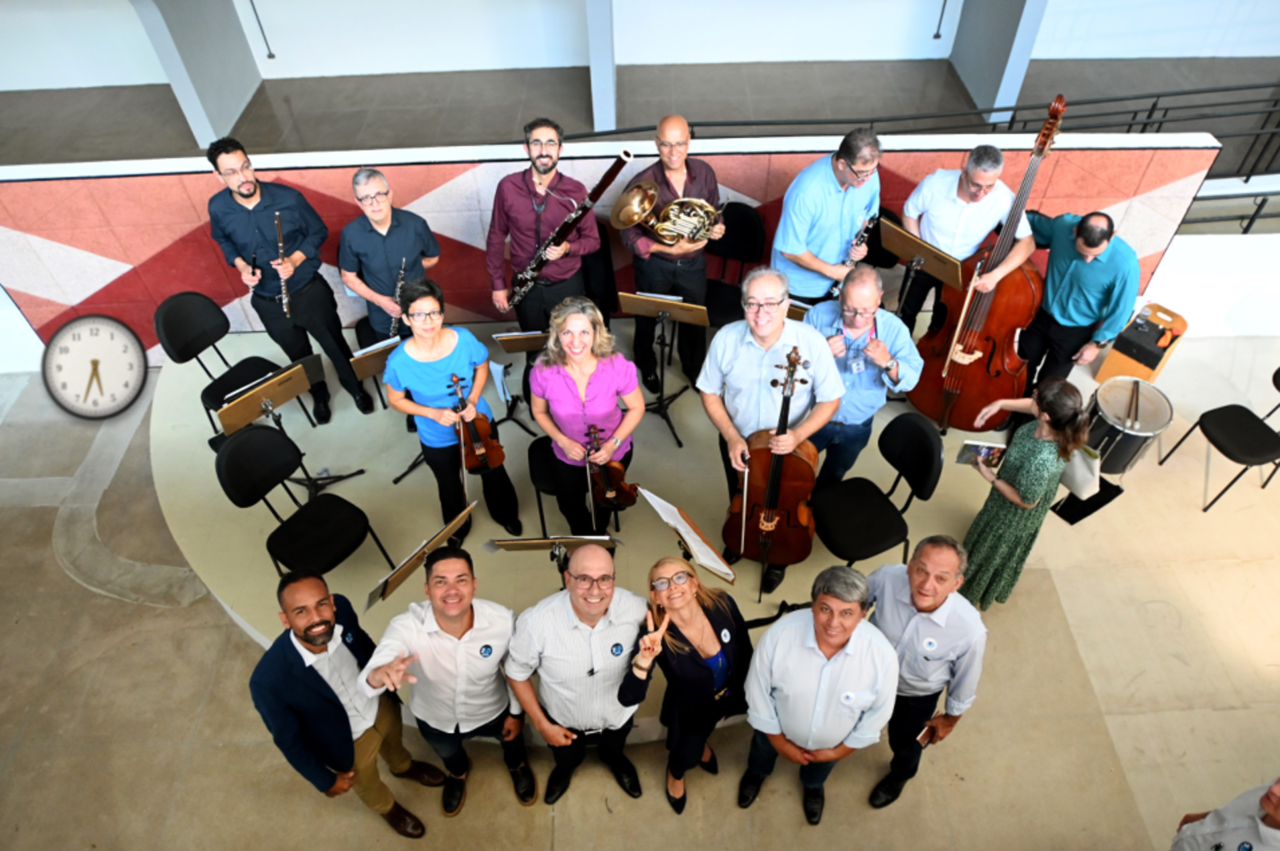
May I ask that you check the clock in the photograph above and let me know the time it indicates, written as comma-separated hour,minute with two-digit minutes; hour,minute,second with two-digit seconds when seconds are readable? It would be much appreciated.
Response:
5,33
